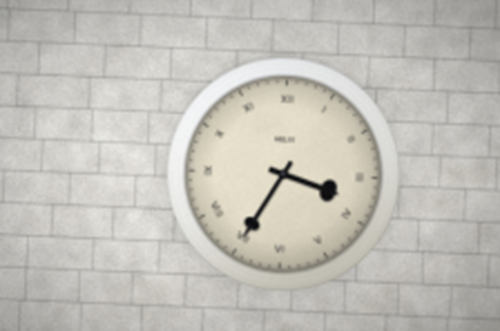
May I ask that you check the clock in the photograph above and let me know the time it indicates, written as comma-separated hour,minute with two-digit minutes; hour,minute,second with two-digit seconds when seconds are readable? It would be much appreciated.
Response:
3,35
